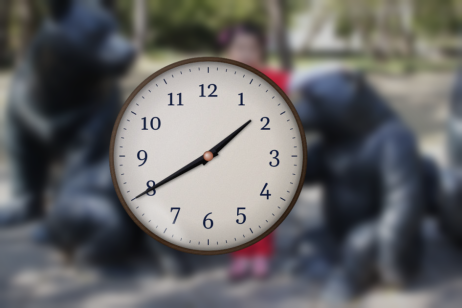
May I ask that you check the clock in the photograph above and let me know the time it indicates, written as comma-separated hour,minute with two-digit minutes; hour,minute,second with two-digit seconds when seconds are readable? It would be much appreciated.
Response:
1,40
